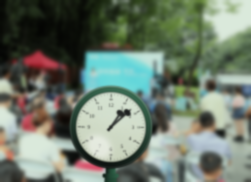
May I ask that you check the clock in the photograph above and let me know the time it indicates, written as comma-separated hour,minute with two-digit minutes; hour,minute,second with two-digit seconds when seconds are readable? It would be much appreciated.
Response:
1,08
